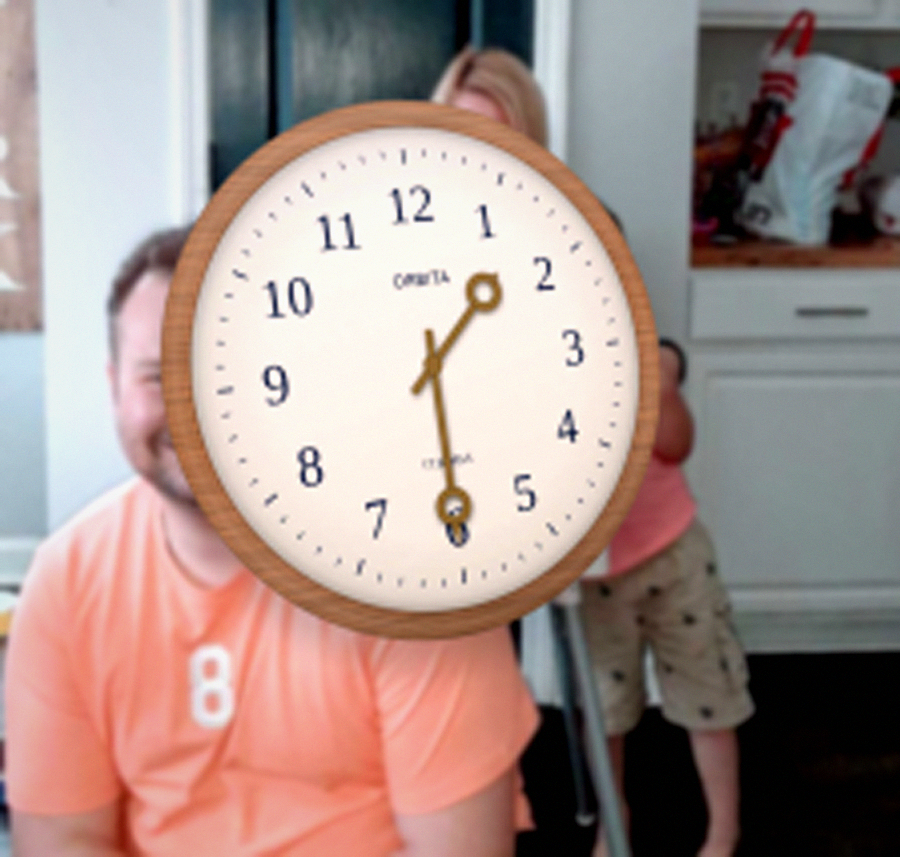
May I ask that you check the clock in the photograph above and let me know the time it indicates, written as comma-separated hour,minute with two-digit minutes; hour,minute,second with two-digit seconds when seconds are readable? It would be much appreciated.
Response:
1,30
